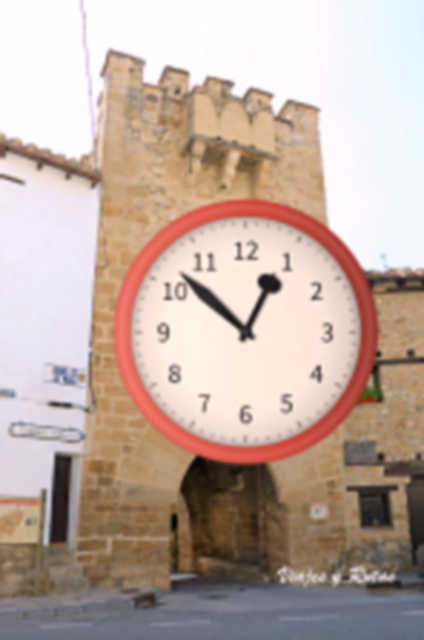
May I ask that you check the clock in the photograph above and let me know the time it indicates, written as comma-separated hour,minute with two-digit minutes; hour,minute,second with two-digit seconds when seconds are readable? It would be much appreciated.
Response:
12,52
